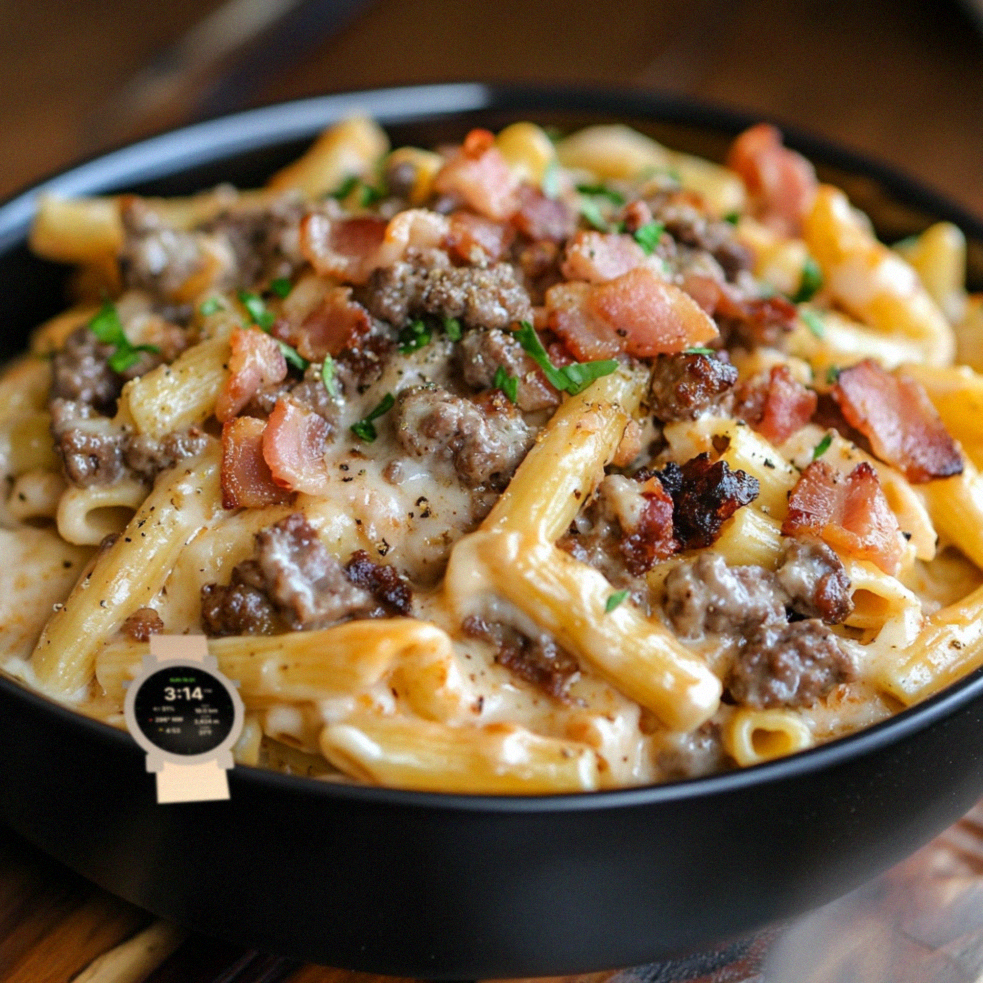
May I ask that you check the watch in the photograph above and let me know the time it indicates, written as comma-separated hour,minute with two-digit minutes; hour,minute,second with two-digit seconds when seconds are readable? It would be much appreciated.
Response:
3,14
